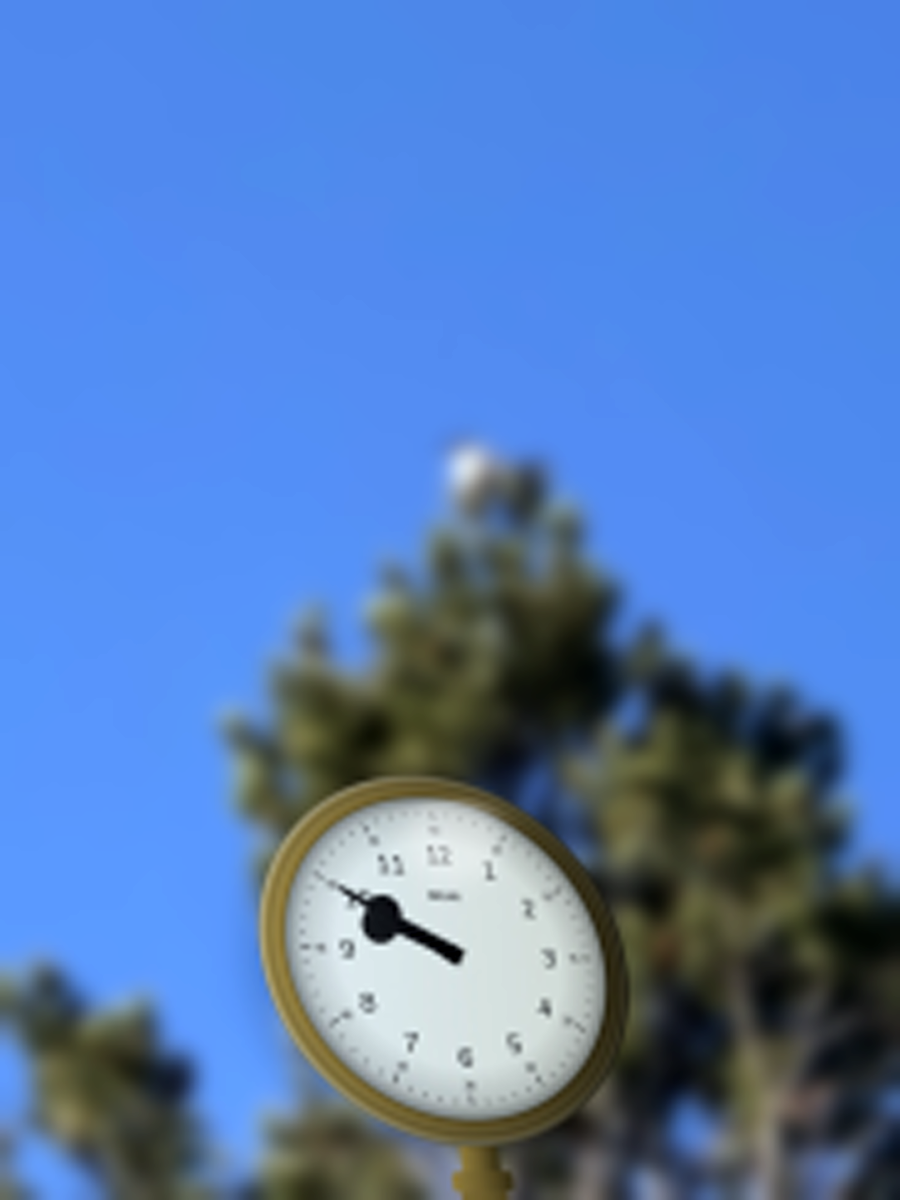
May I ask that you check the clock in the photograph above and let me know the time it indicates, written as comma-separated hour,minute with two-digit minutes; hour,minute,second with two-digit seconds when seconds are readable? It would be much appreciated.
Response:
9,50
